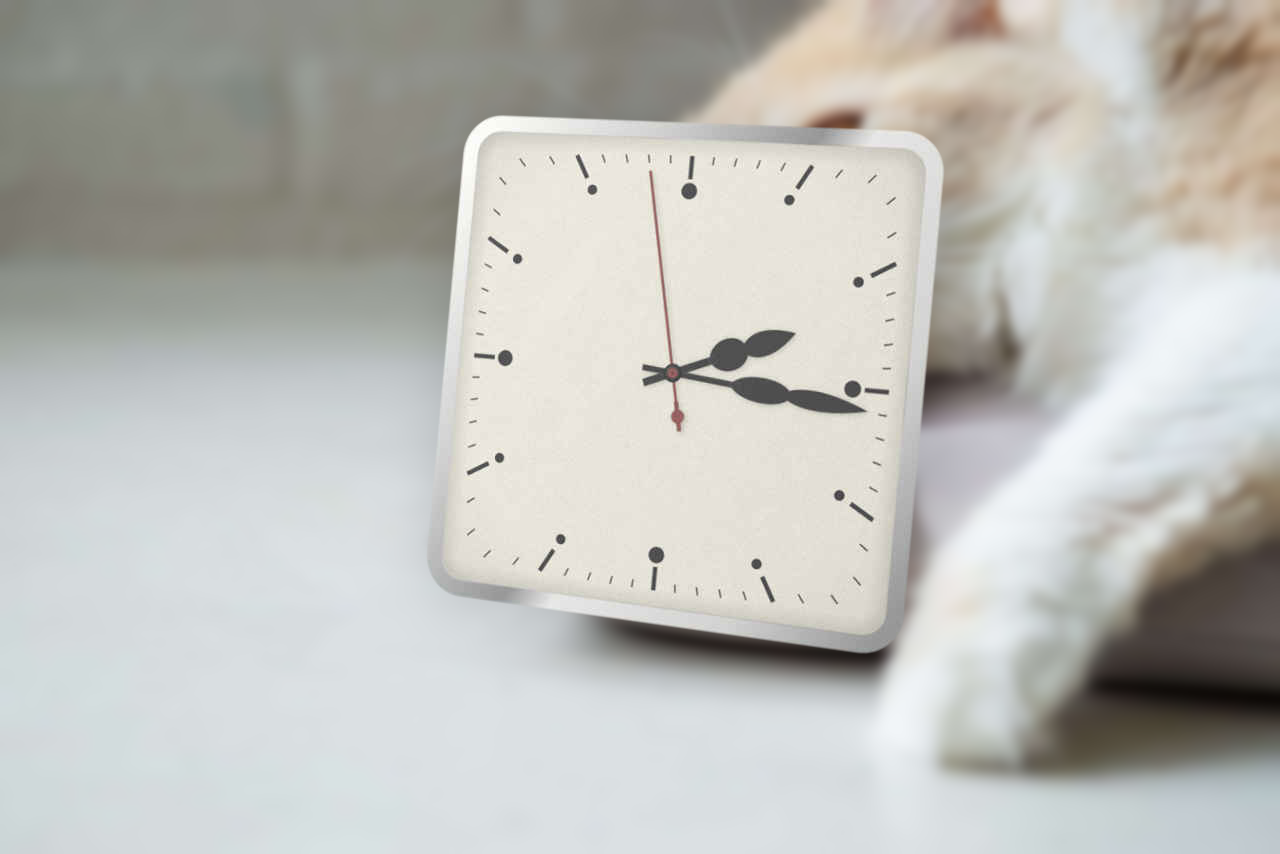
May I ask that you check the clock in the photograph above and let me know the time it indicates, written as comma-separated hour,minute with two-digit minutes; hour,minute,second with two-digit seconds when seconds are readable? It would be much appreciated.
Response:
2,15,58
